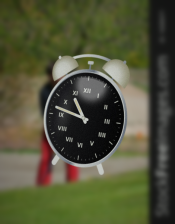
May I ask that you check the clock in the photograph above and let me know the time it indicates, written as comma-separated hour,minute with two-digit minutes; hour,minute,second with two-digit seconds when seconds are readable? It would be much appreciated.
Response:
10,47
